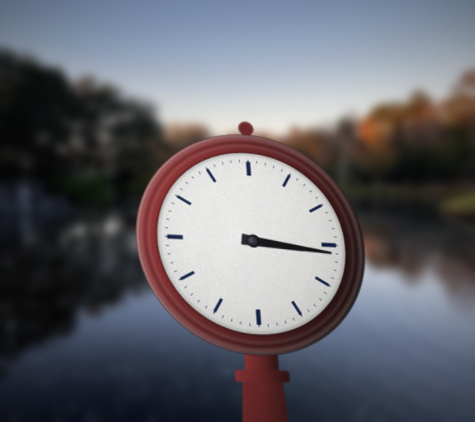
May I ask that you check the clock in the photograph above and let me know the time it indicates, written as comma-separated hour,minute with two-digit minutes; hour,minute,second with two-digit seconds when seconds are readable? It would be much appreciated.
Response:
3,16
